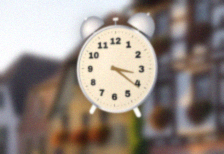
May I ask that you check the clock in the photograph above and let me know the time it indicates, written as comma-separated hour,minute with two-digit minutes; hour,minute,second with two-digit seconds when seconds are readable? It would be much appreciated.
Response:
3,21
